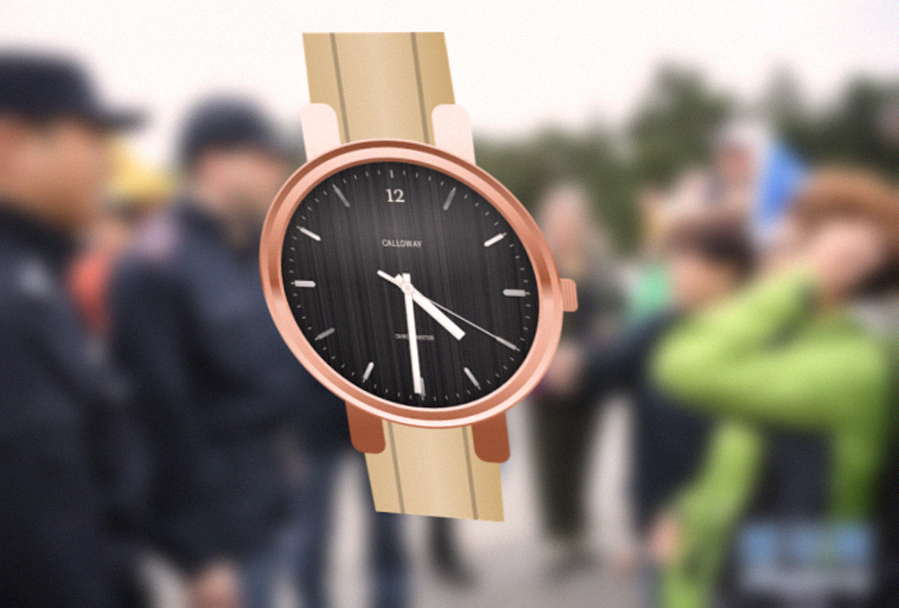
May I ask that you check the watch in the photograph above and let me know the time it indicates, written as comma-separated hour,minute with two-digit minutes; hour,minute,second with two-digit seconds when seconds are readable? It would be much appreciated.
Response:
4,30,20
